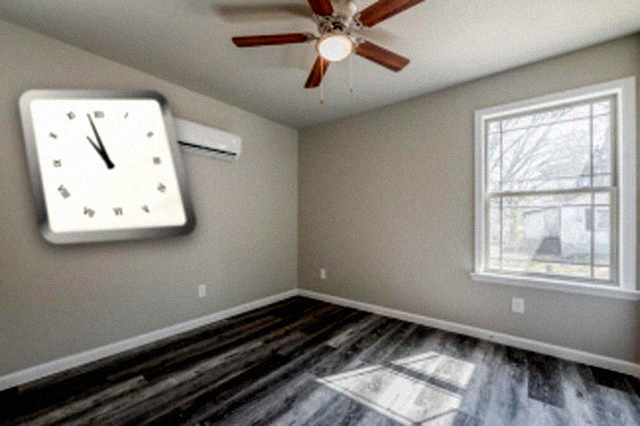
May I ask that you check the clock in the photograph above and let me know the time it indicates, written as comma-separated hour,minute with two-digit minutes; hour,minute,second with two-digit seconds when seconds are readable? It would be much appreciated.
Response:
10,58
